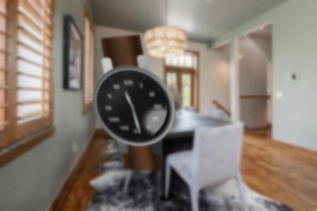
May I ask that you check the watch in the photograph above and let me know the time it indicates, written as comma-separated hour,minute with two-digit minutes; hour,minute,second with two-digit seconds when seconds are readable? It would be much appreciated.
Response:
11,29
